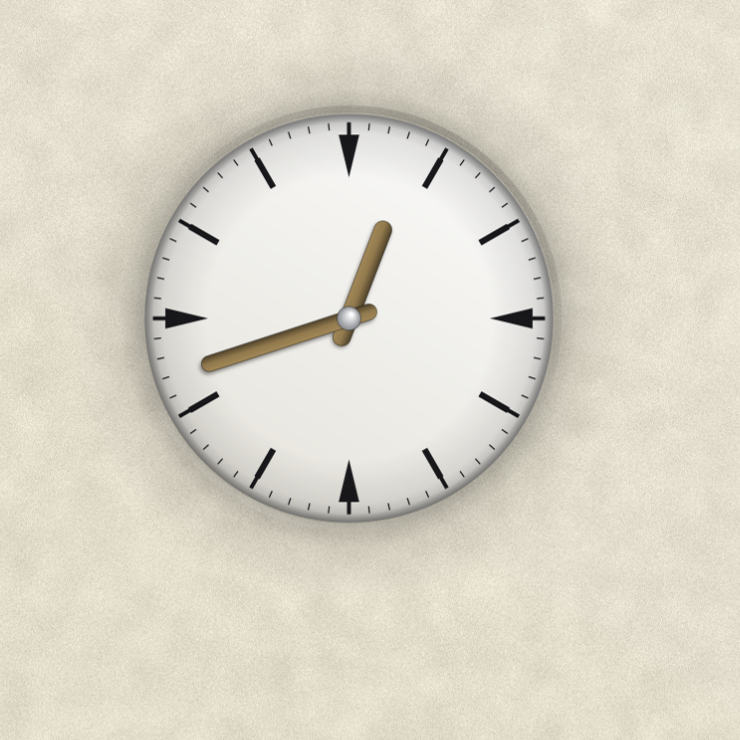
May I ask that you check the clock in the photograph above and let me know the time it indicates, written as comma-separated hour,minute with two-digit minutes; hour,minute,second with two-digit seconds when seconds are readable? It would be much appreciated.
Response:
12,42
